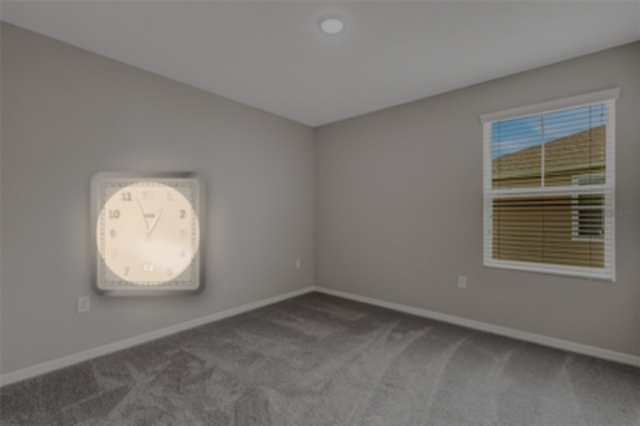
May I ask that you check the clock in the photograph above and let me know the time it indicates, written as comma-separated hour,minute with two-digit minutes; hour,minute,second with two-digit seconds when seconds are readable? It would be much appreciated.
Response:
12,57
